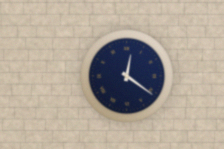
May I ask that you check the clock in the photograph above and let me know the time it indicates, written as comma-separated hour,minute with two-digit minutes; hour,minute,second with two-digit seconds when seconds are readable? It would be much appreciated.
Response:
12,21
